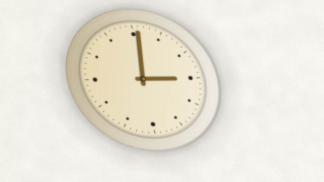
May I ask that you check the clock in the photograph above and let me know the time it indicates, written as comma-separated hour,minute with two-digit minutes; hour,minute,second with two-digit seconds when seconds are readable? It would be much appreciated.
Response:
3,01
